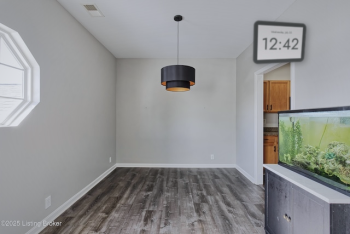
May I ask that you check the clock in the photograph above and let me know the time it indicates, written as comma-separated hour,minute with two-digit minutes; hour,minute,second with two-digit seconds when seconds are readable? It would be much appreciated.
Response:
12,42
